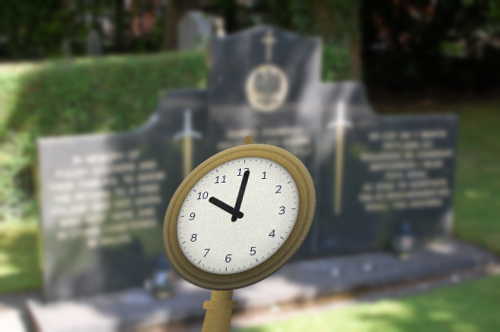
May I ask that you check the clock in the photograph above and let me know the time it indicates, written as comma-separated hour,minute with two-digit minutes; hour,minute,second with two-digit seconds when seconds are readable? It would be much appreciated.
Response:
10,01
